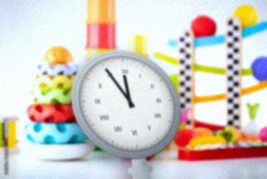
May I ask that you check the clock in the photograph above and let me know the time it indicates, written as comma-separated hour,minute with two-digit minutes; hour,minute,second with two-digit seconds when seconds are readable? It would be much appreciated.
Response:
11,55
